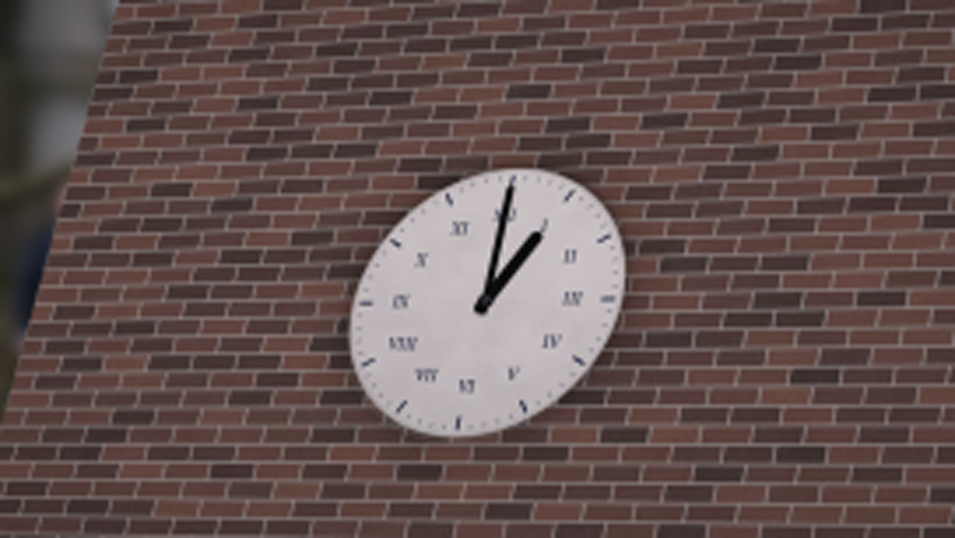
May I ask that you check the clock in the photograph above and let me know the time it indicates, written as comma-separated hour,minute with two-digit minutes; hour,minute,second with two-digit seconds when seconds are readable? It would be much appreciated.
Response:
1,00
